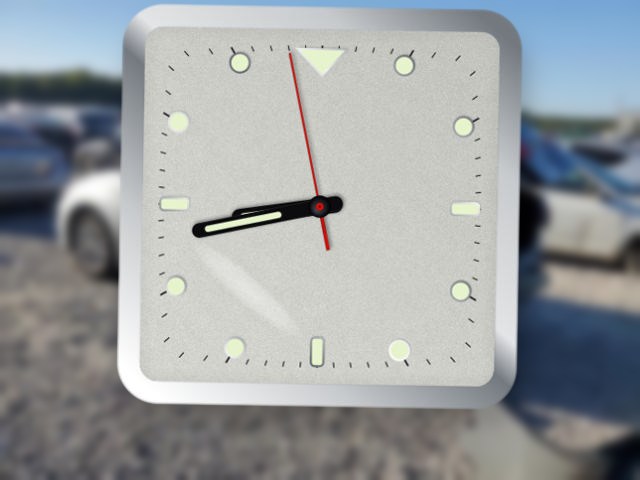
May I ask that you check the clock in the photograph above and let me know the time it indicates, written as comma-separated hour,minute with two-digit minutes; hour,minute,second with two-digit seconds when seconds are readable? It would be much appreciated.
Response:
8,42,58
